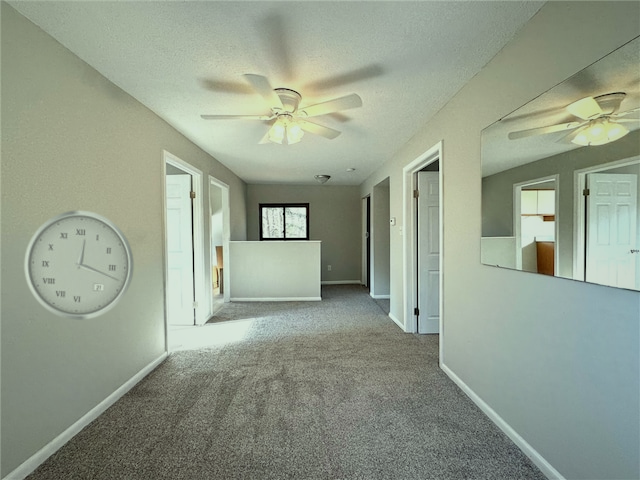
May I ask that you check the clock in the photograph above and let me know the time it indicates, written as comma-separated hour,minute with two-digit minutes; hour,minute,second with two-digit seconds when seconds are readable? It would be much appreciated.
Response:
12,18
